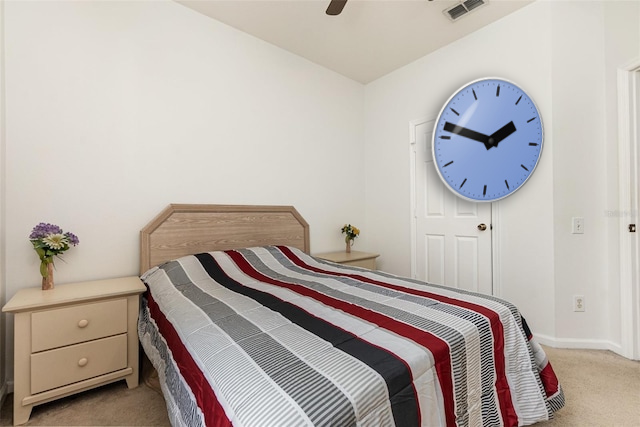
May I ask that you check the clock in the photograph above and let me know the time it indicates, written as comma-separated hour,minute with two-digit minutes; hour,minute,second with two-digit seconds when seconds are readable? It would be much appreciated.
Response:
1,47
